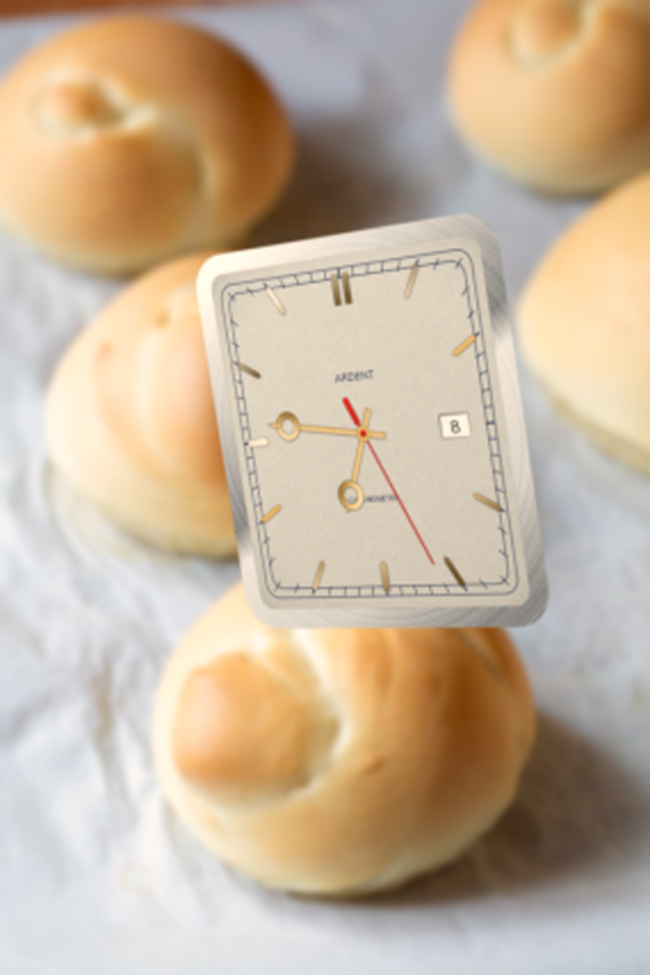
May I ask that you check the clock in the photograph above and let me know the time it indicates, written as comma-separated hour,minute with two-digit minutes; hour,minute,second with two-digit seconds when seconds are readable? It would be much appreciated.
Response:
6,46,26
